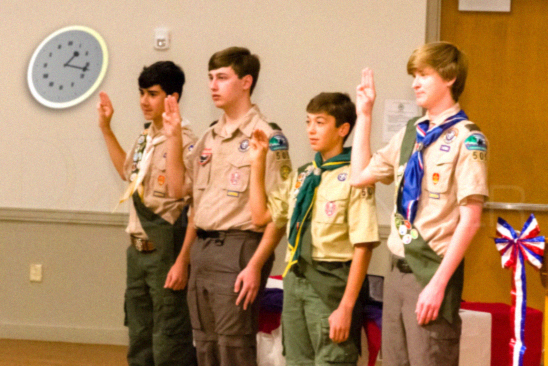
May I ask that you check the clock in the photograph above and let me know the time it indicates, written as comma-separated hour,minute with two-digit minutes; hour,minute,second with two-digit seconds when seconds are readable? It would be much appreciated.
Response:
1,17
